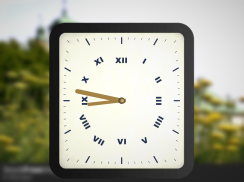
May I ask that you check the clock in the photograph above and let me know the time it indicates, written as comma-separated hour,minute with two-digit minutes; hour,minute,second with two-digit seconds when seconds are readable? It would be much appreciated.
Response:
8,47
